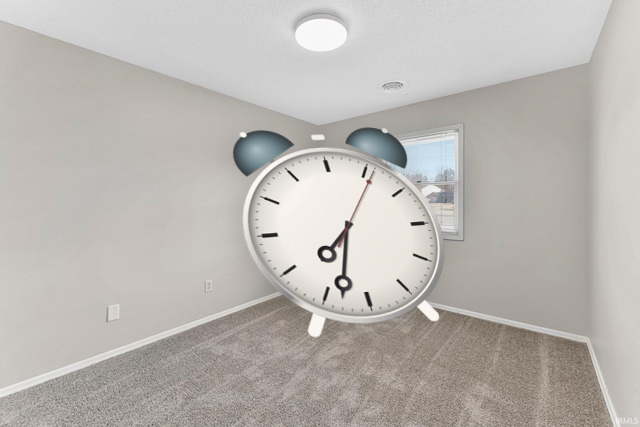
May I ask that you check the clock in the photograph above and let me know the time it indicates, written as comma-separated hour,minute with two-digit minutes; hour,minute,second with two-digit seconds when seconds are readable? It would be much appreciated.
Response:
7,33,06
